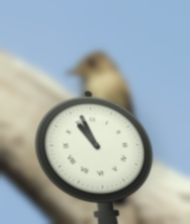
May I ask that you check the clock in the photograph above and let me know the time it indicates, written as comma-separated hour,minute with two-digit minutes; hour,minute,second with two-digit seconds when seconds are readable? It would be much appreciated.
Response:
10,57
